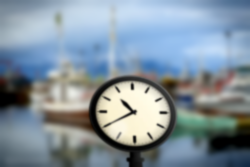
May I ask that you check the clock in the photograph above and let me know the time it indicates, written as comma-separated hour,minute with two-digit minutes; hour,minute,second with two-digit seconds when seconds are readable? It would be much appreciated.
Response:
10,40
